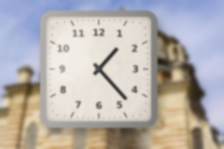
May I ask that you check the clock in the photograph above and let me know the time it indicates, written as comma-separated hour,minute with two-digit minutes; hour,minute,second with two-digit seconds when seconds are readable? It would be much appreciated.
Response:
1,23
